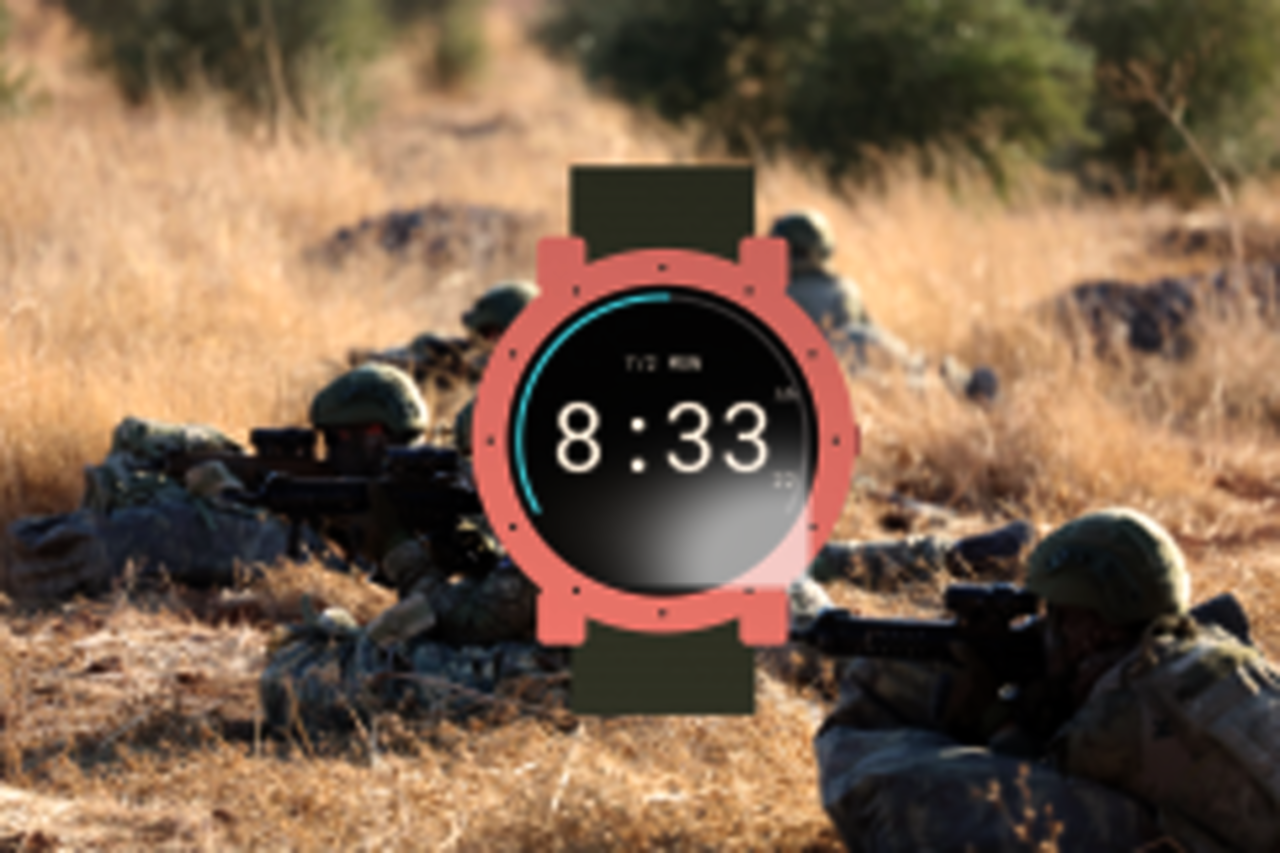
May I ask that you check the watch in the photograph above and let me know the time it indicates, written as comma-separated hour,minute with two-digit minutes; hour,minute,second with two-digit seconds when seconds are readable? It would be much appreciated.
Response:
8,33
